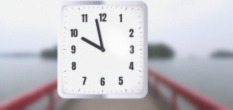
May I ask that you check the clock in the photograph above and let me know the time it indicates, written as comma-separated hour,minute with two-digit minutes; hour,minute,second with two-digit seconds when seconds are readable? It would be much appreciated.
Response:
9,58
